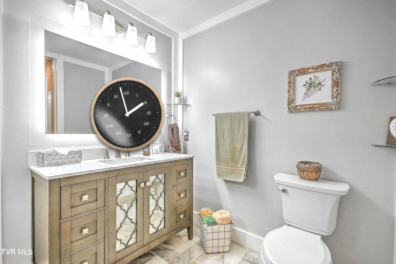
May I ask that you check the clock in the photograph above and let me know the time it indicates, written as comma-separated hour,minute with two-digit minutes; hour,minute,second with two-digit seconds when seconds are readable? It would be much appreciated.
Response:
1,58
